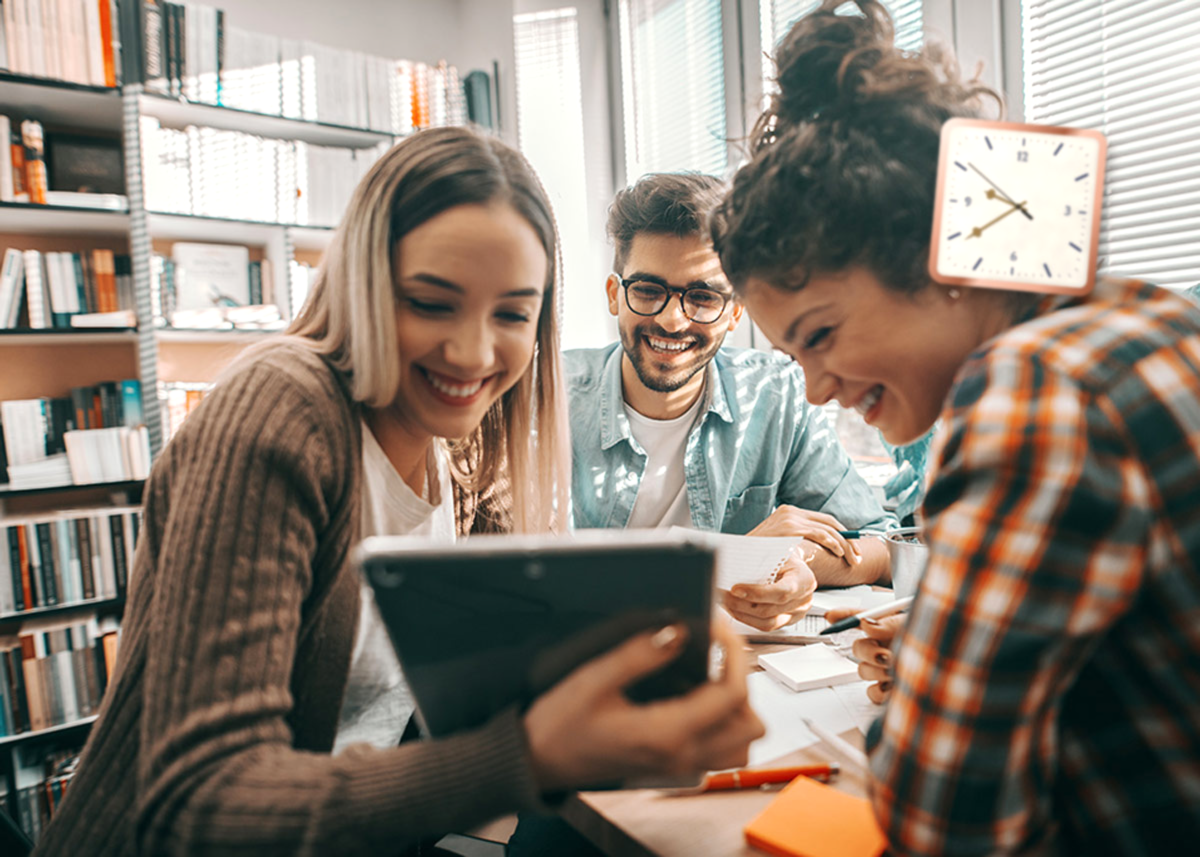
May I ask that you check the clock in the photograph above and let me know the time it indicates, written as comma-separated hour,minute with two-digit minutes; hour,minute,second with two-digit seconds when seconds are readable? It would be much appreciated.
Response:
9,38,51
